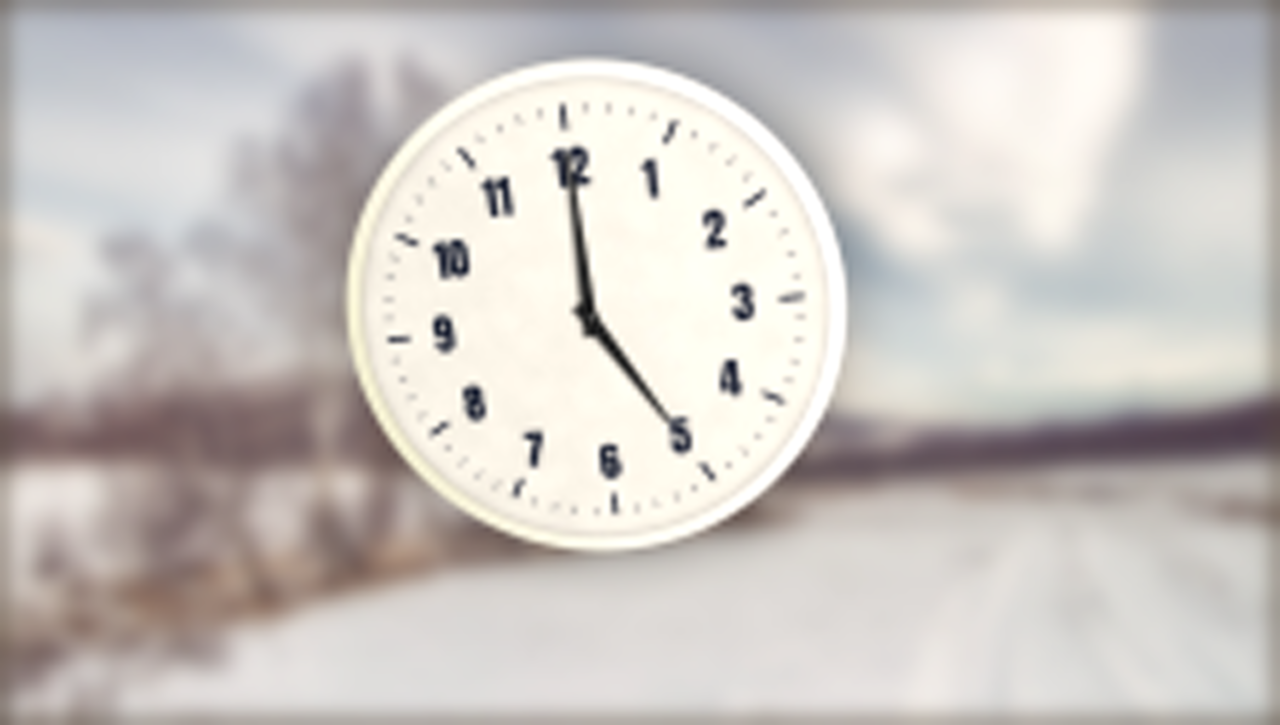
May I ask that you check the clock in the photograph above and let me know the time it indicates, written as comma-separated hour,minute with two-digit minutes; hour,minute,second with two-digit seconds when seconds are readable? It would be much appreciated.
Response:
5,00
